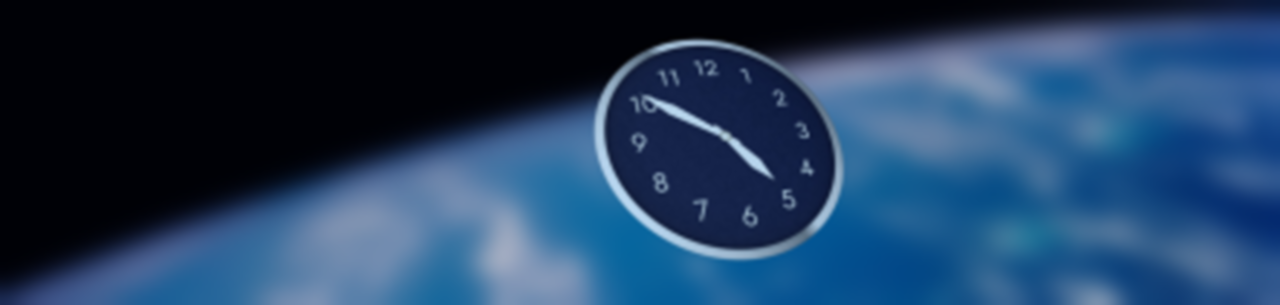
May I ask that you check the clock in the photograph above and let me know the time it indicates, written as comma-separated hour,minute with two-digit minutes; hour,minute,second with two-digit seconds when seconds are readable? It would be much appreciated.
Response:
4,51
